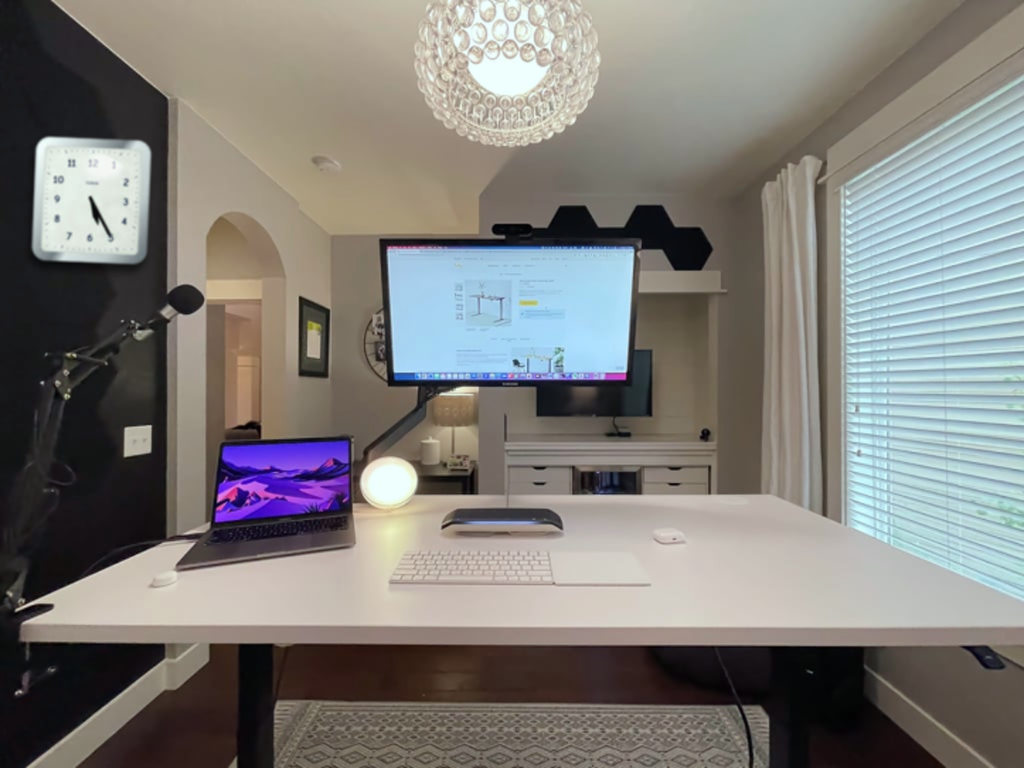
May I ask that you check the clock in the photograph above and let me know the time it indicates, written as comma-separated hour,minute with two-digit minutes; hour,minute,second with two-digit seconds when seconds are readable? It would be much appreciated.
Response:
5,25
